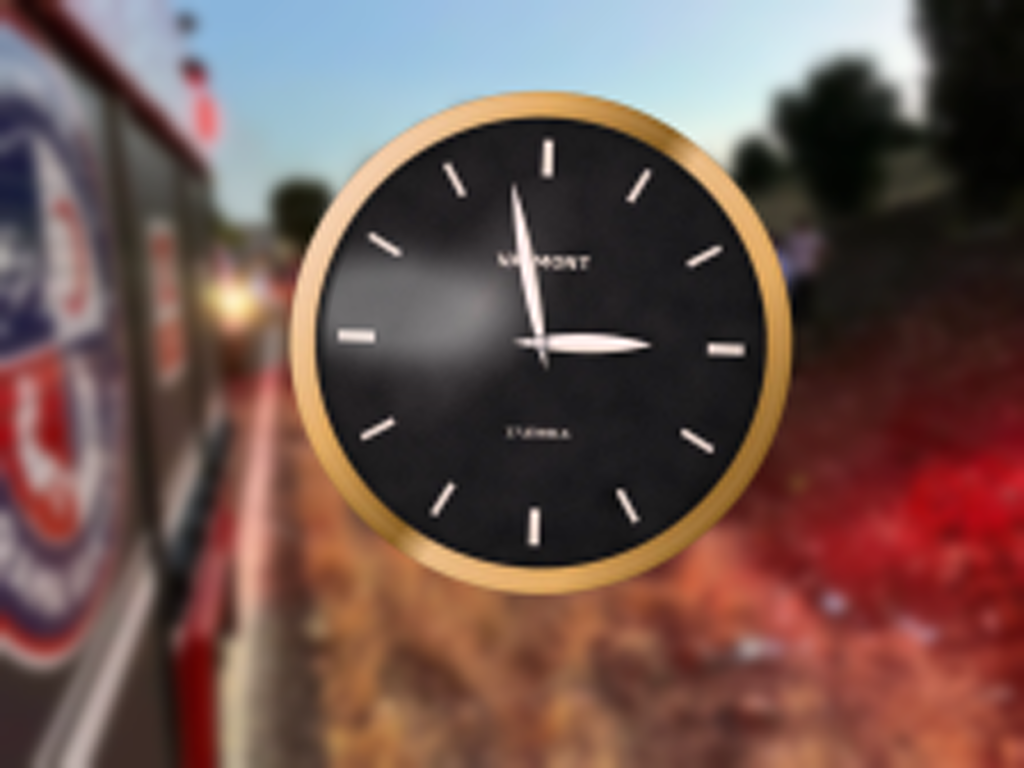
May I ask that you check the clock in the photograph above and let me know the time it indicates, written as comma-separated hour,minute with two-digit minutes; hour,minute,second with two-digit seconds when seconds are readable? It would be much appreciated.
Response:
2,58
